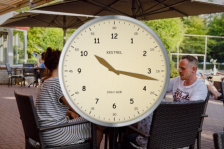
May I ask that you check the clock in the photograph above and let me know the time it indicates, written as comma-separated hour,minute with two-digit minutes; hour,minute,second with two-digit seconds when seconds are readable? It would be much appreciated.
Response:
10,17
